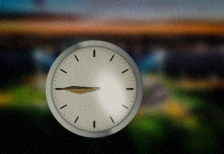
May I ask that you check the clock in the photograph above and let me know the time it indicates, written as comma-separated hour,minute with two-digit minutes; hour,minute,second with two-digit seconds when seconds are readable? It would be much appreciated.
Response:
8,45
